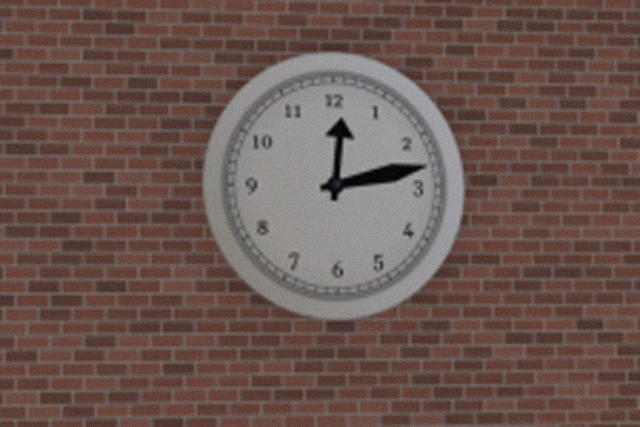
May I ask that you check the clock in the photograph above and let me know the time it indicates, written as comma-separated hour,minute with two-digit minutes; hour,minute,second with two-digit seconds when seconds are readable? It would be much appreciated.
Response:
12,13
